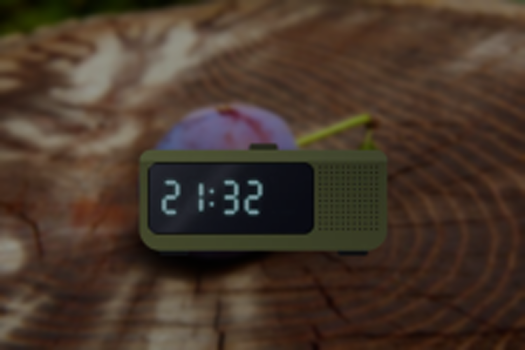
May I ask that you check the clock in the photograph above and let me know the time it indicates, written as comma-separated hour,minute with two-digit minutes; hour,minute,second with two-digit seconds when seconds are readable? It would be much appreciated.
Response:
21,32
